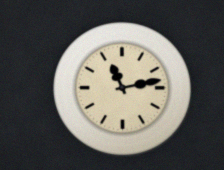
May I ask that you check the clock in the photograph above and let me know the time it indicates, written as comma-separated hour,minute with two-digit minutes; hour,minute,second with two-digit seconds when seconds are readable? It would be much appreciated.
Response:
11,13
